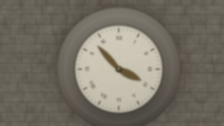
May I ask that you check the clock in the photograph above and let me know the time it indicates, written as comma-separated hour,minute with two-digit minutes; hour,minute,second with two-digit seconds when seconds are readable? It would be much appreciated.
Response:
3,53
